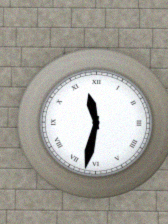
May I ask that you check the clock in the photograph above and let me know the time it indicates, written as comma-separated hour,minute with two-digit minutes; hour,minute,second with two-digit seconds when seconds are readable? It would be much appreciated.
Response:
11,32
